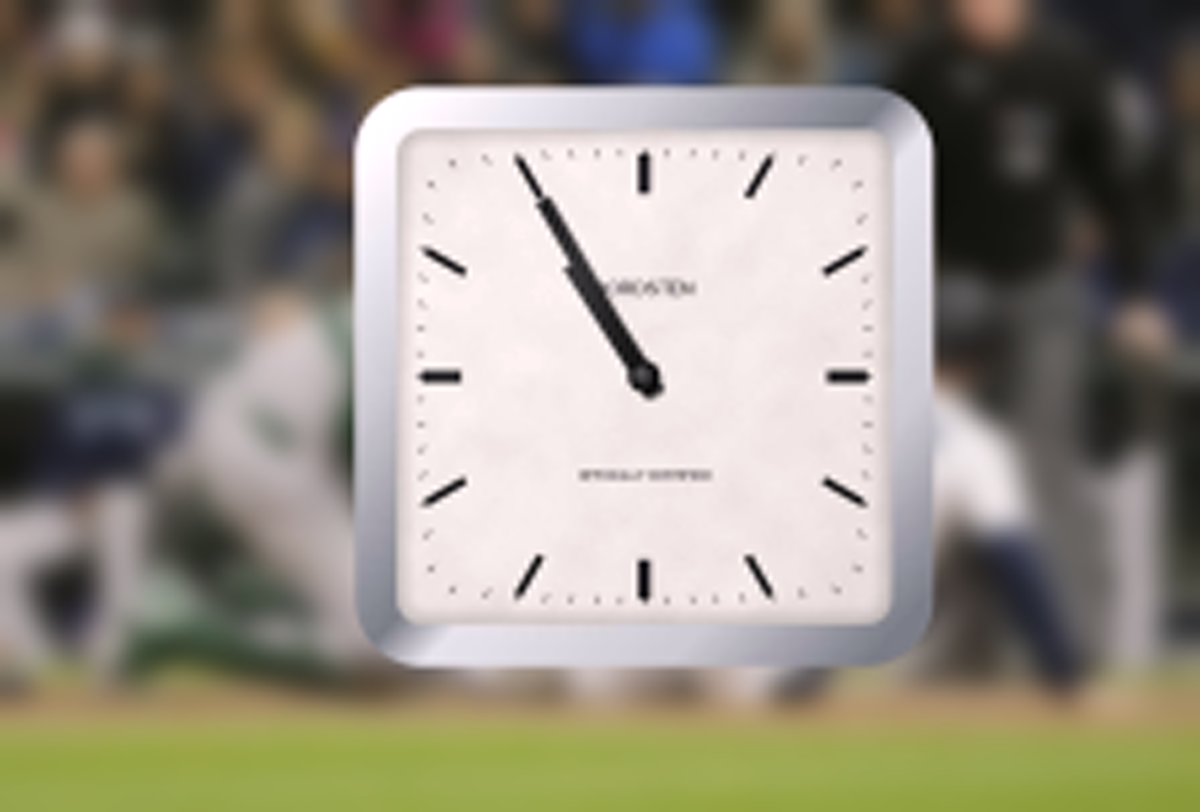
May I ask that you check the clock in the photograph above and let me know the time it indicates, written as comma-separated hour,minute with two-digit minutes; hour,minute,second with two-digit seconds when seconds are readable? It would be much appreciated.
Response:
10,55
